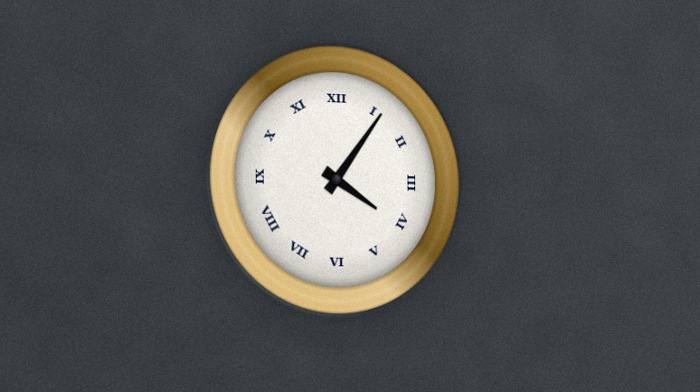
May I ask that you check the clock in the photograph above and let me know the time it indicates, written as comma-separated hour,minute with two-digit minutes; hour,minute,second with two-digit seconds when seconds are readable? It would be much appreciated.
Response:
4,06
